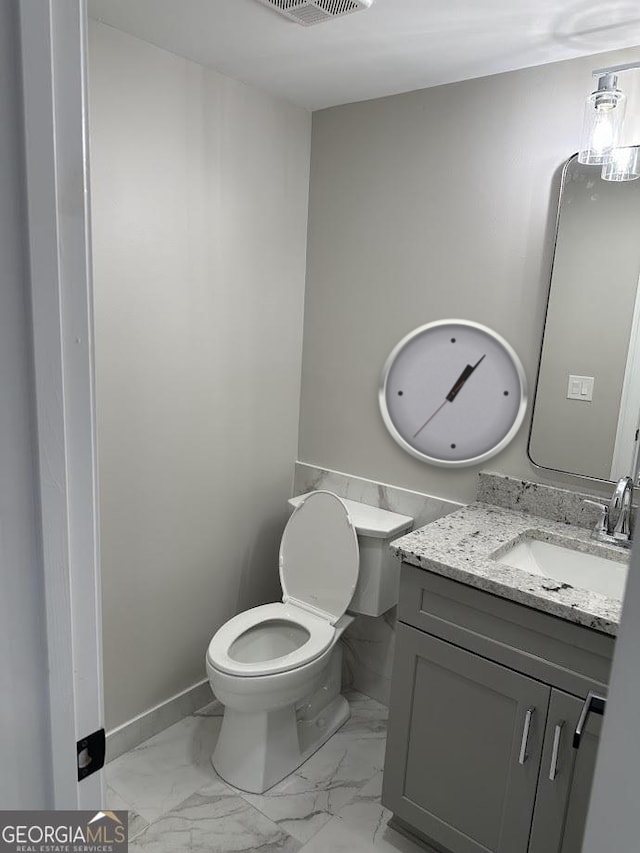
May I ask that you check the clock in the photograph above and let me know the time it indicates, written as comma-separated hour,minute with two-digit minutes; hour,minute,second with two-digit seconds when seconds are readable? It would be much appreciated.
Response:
1,06,37
